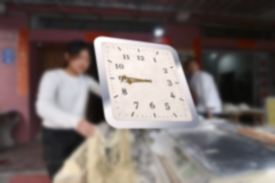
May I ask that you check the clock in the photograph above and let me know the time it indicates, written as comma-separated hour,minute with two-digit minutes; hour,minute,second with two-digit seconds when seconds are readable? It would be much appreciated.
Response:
8,46
